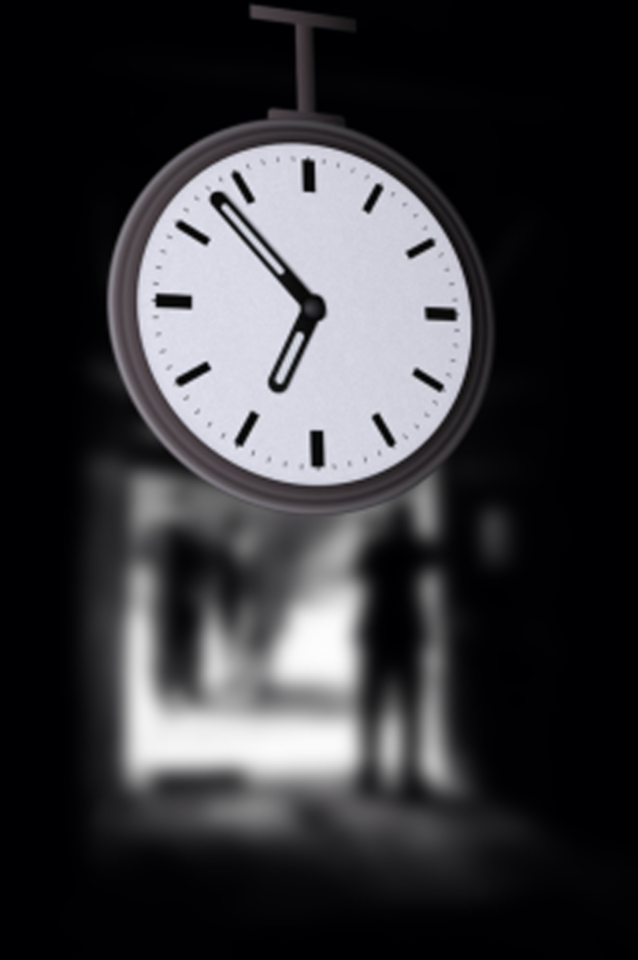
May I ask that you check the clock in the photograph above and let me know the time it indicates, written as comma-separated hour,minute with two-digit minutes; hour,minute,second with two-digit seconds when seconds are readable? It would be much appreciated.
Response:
6,53
